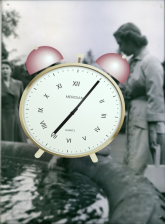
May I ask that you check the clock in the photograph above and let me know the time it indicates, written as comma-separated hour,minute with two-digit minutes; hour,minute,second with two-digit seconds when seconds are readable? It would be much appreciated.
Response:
7,05
